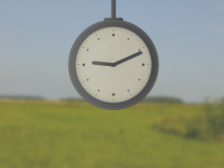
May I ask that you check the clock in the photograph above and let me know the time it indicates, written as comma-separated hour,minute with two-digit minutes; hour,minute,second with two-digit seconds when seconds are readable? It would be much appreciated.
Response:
9,11
